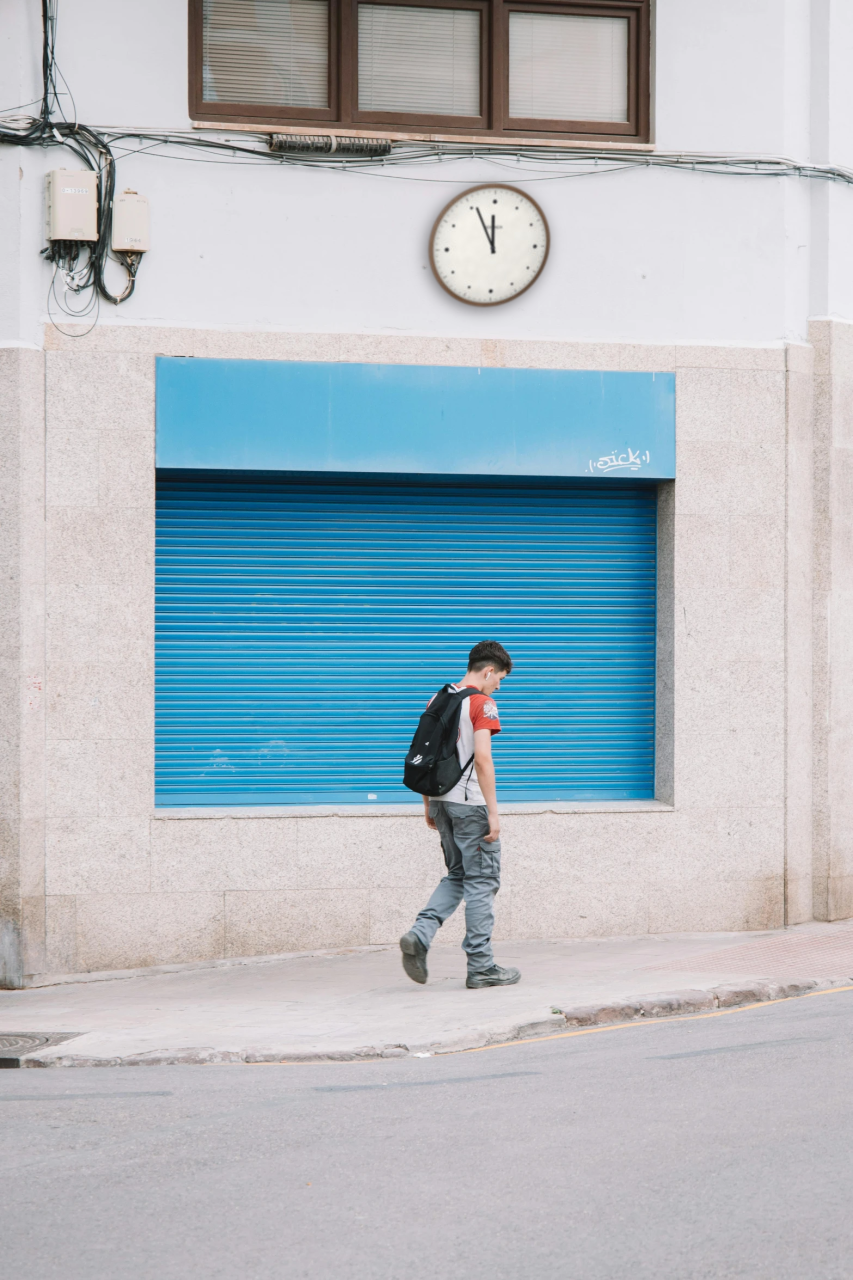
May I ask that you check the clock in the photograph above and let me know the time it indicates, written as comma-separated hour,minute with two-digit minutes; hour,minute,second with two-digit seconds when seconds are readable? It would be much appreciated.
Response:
11,56
